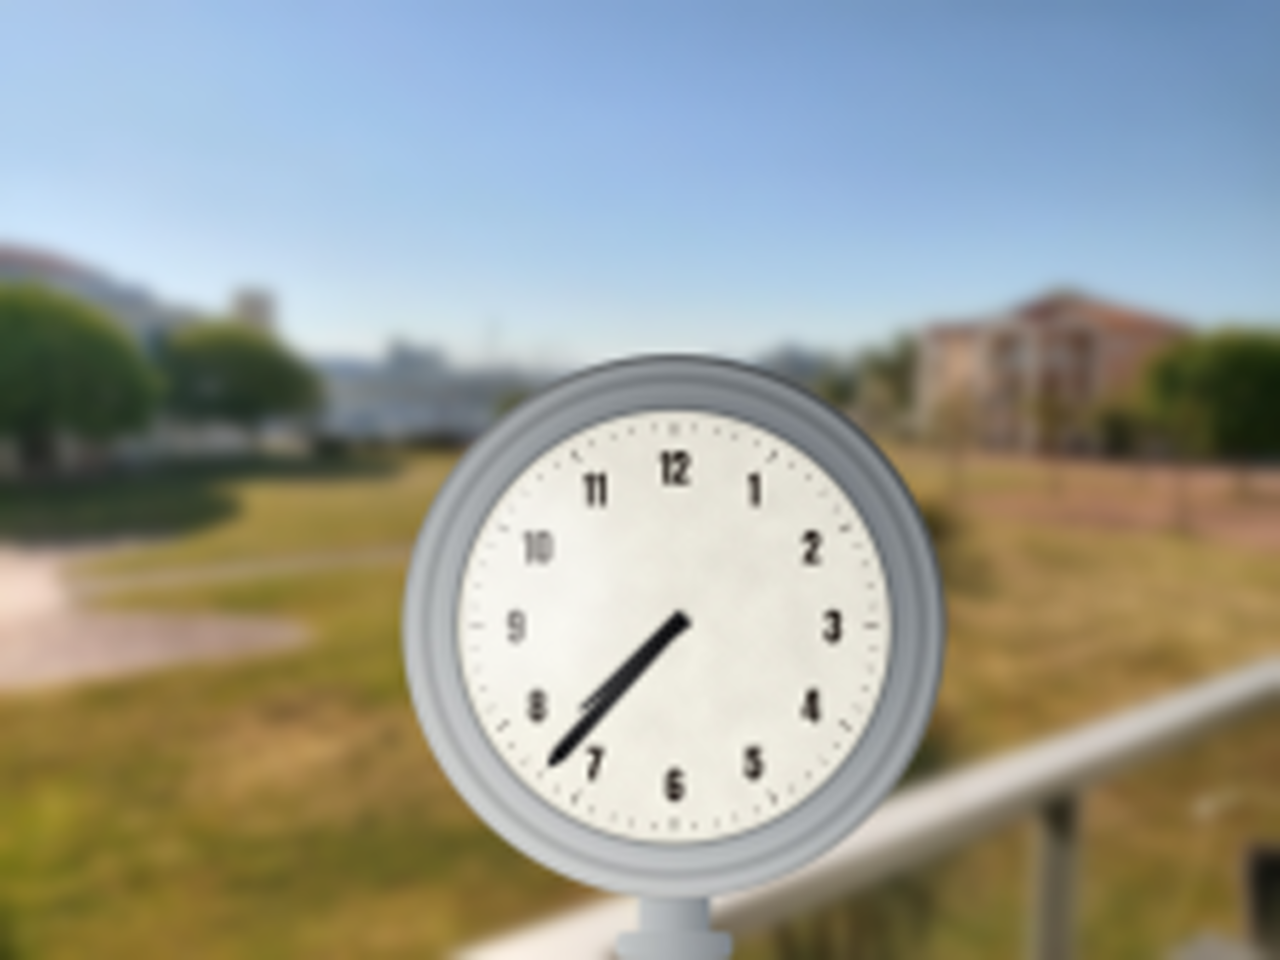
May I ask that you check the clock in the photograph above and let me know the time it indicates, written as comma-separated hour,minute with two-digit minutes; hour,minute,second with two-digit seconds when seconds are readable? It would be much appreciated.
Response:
7,37
